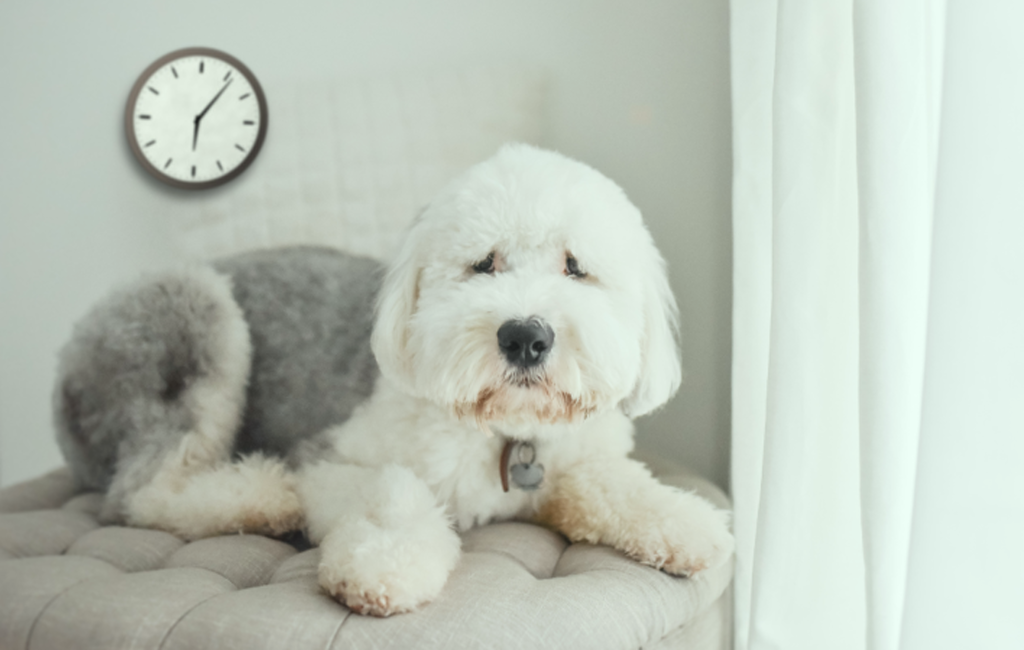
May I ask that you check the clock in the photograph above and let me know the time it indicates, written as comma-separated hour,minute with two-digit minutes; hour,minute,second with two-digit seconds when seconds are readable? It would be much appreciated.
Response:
6,06
